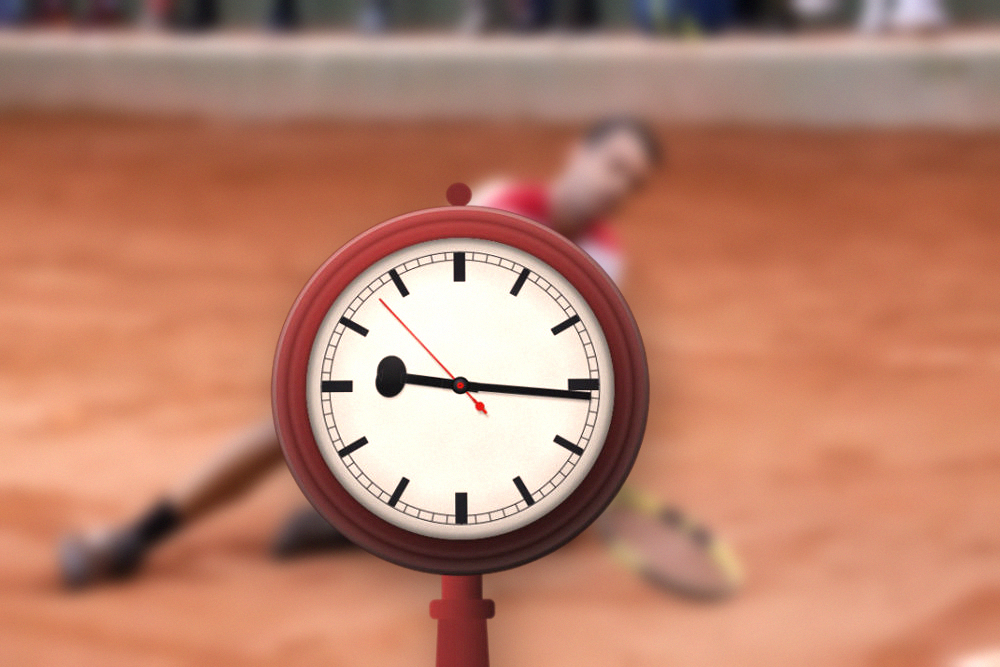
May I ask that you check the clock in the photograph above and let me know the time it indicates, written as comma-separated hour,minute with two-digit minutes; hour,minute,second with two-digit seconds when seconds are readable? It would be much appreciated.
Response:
9,15,53
